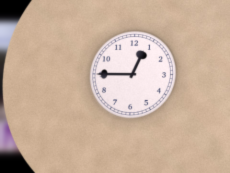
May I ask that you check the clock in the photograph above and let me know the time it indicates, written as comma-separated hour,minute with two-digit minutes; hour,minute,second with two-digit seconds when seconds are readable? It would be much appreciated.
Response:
12,45
